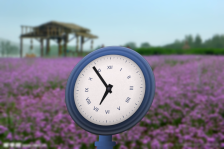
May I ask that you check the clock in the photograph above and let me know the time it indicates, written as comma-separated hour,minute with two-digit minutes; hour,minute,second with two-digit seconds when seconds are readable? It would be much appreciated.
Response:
6,54
